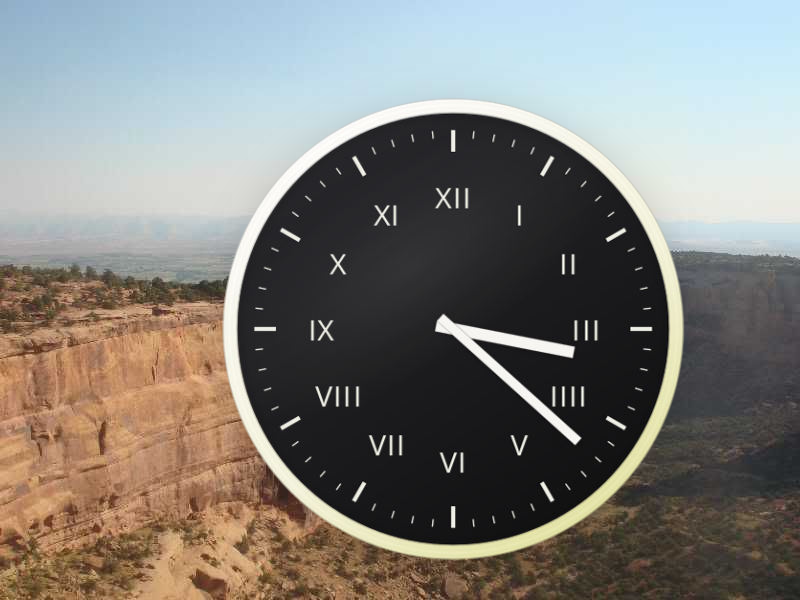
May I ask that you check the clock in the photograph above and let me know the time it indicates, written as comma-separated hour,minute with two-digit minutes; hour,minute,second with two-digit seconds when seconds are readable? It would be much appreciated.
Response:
3,22
